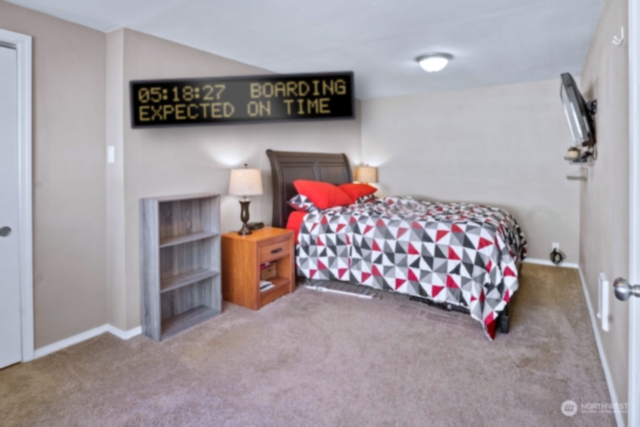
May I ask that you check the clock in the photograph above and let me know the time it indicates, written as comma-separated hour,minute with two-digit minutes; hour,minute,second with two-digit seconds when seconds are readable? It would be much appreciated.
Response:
5,18,27
